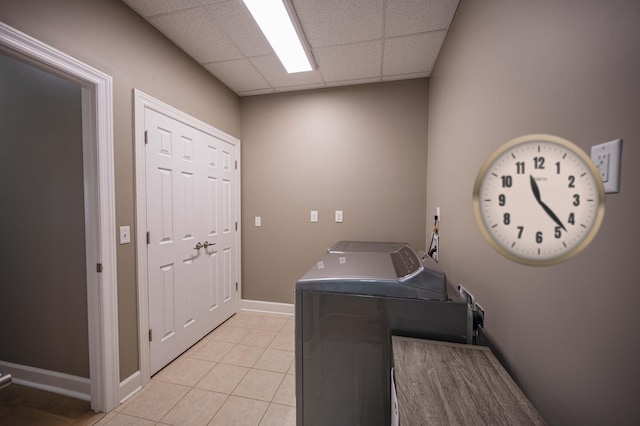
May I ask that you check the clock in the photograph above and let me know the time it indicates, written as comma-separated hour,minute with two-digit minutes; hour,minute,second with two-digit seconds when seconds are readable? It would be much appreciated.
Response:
11,23
